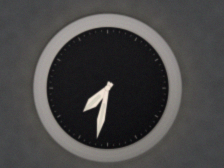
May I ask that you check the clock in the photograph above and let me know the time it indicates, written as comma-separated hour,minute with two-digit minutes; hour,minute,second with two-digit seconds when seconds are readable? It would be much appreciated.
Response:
7,32
